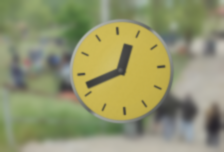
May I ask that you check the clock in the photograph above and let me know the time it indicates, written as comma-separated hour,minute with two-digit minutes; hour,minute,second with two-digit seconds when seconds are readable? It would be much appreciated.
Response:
12,42
